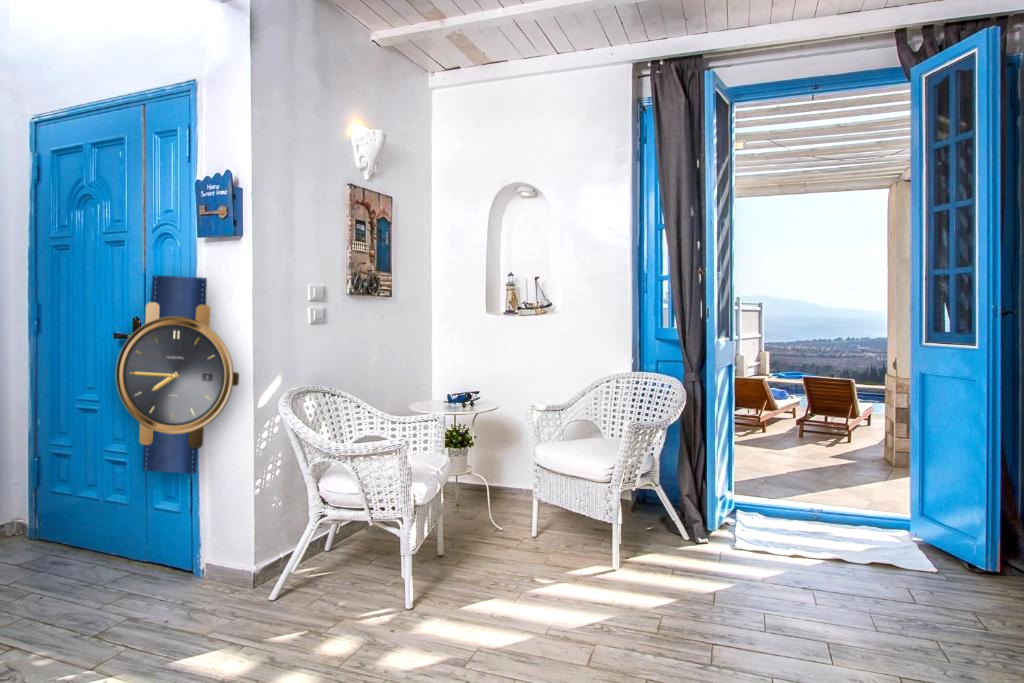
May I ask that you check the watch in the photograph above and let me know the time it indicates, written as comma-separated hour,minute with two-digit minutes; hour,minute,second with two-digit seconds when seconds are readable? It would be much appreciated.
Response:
7,45
